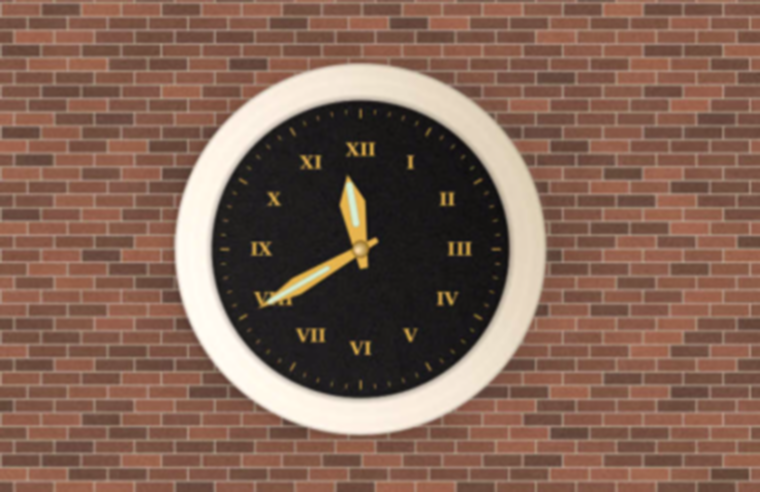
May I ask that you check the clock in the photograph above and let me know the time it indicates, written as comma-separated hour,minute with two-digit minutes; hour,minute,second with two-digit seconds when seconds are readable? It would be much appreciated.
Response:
11,40
